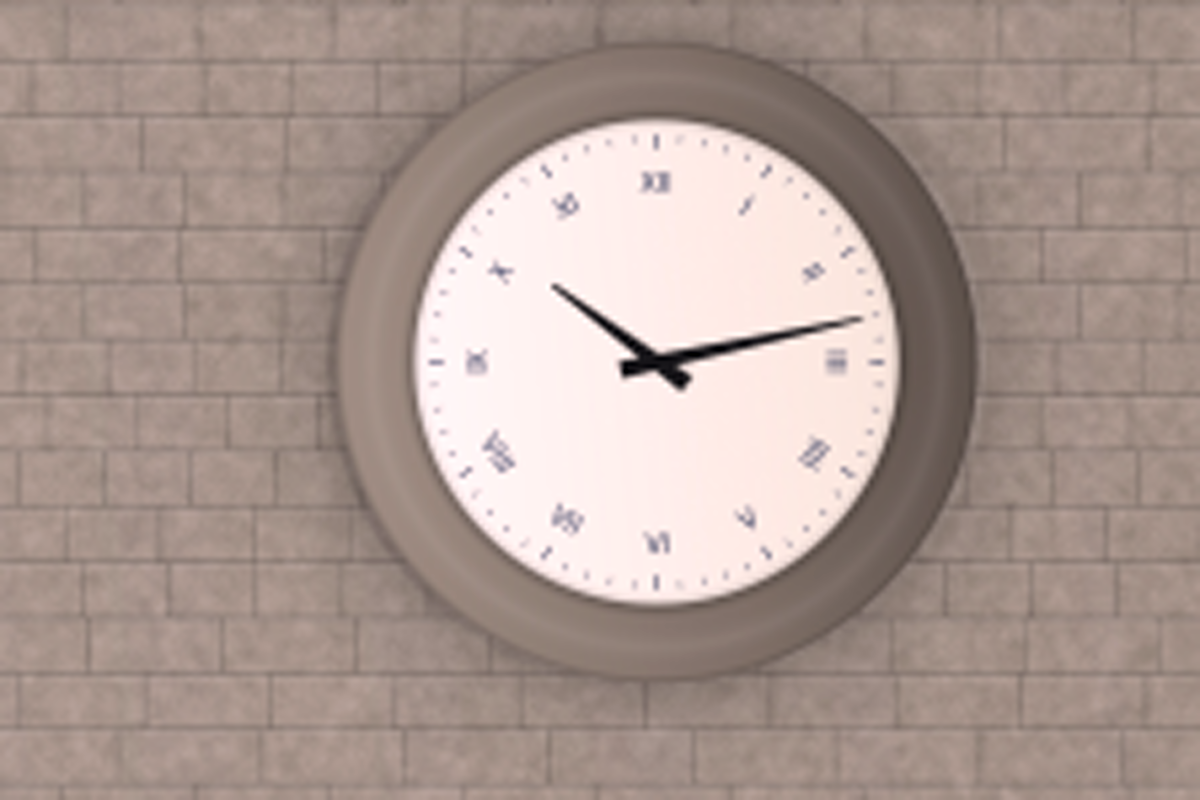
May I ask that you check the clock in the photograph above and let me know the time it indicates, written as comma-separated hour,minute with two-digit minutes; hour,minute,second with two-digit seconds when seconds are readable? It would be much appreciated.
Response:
10,13
